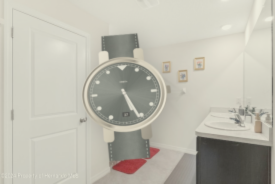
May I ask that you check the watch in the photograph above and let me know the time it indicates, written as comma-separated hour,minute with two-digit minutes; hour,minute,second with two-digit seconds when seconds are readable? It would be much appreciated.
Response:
5,26
